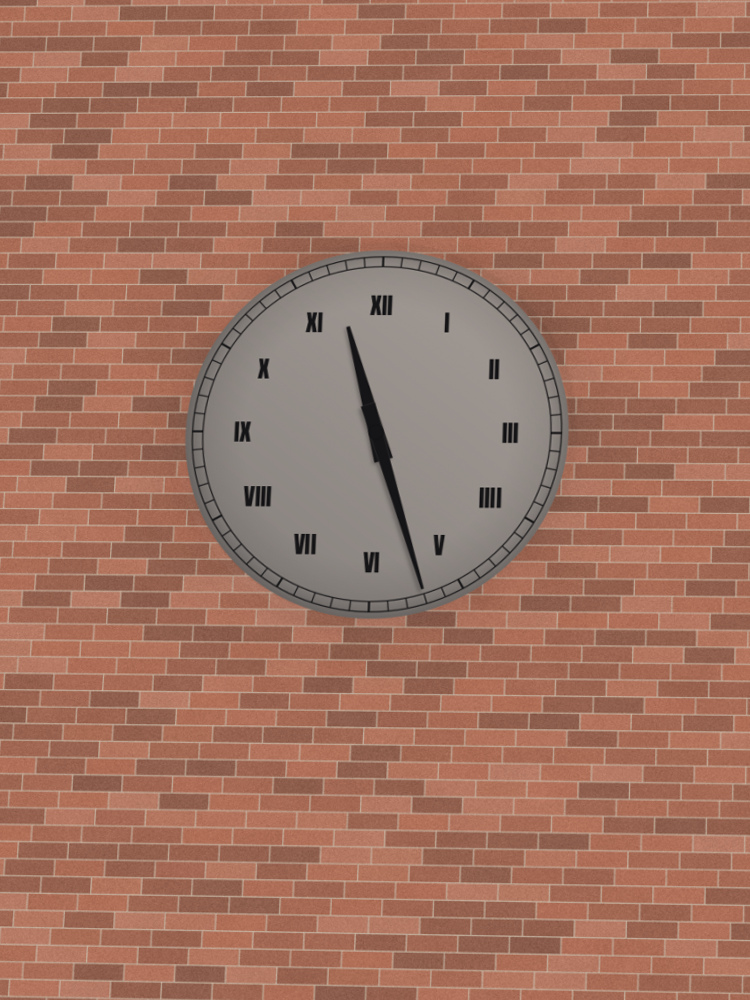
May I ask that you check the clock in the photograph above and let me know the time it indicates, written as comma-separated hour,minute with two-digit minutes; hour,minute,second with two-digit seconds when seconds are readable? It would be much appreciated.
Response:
11,27
